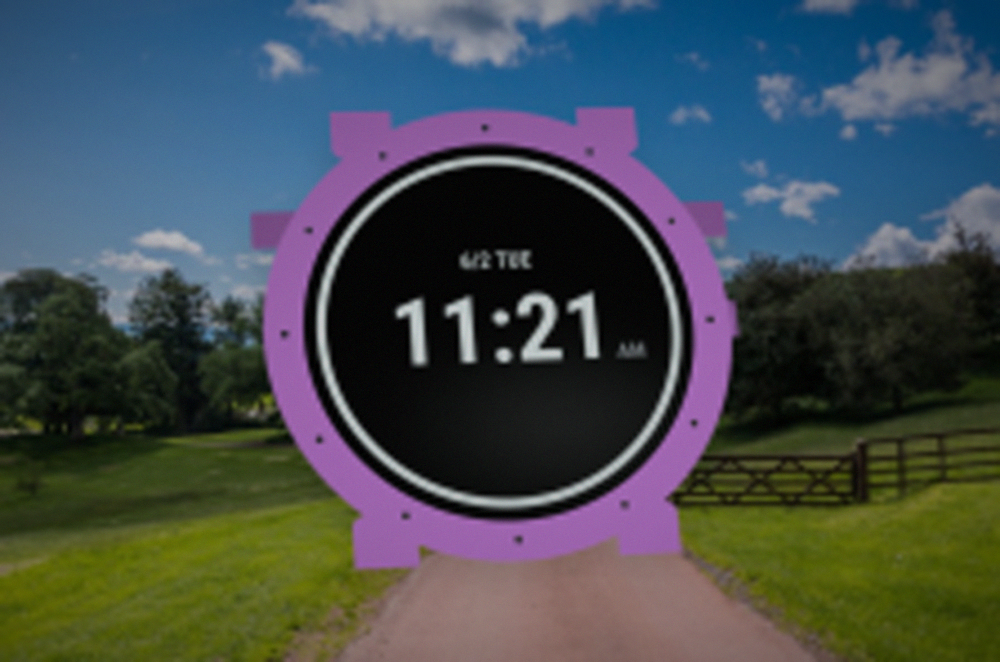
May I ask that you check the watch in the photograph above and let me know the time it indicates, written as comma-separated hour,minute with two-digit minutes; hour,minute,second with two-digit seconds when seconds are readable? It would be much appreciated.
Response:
11,21
